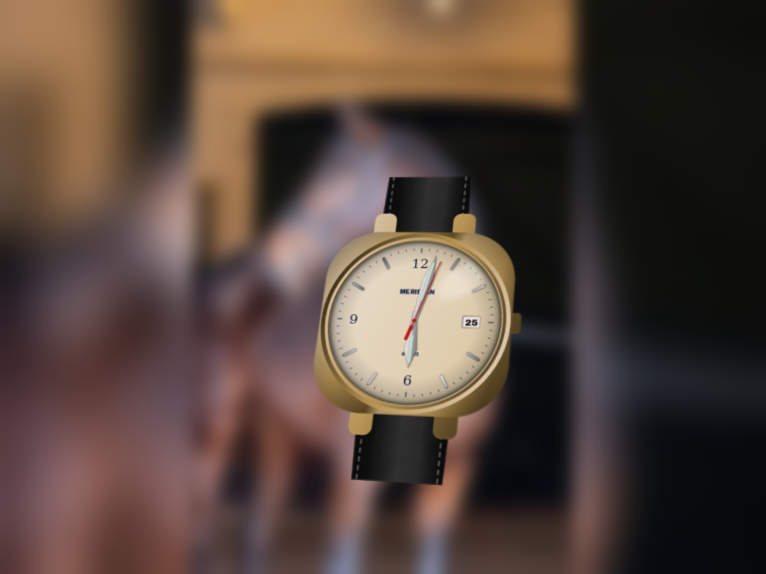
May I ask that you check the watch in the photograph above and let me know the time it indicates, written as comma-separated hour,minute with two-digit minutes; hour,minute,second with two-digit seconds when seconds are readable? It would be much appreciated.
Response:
6,02,03
